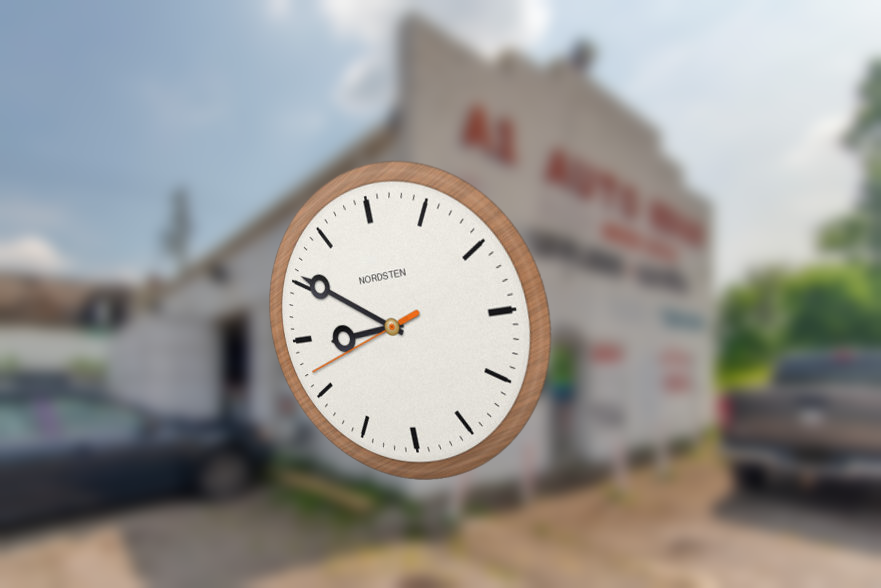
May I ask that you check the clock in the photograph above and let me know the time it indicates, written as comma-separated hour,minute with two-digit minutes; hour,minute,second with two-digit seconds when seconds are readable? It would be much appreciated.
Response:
8,50,42
